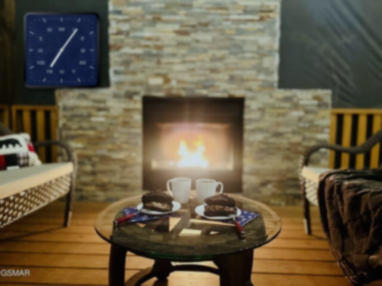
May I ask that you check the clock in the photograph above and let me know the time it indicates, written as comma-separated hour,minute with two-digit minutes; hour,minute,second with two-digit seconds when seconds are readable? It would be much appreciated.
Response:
7,06
